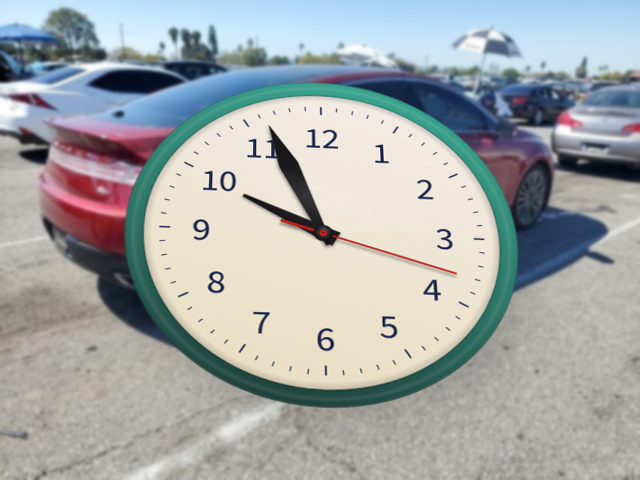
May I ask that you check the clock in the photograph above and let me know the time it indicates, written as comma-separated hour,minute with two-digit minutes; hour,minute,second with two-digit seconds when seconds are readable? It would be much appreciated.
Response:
9,56,18
